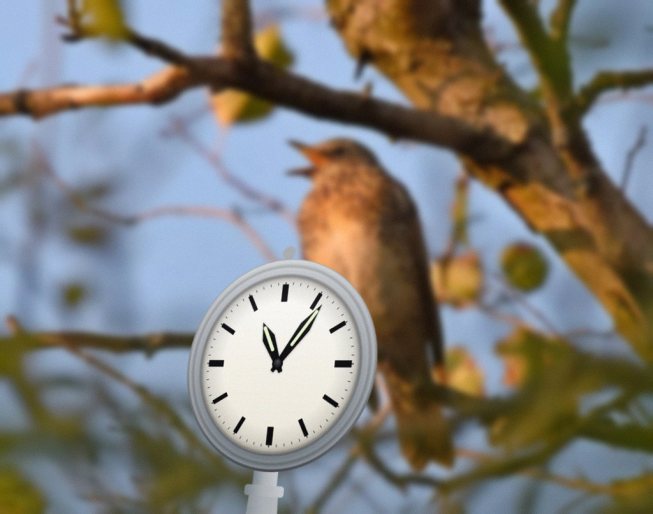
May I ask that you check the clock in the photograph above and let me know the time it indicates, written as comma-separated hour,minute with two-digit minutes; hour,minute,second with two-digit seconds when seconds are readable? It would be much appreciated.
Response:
11,06
